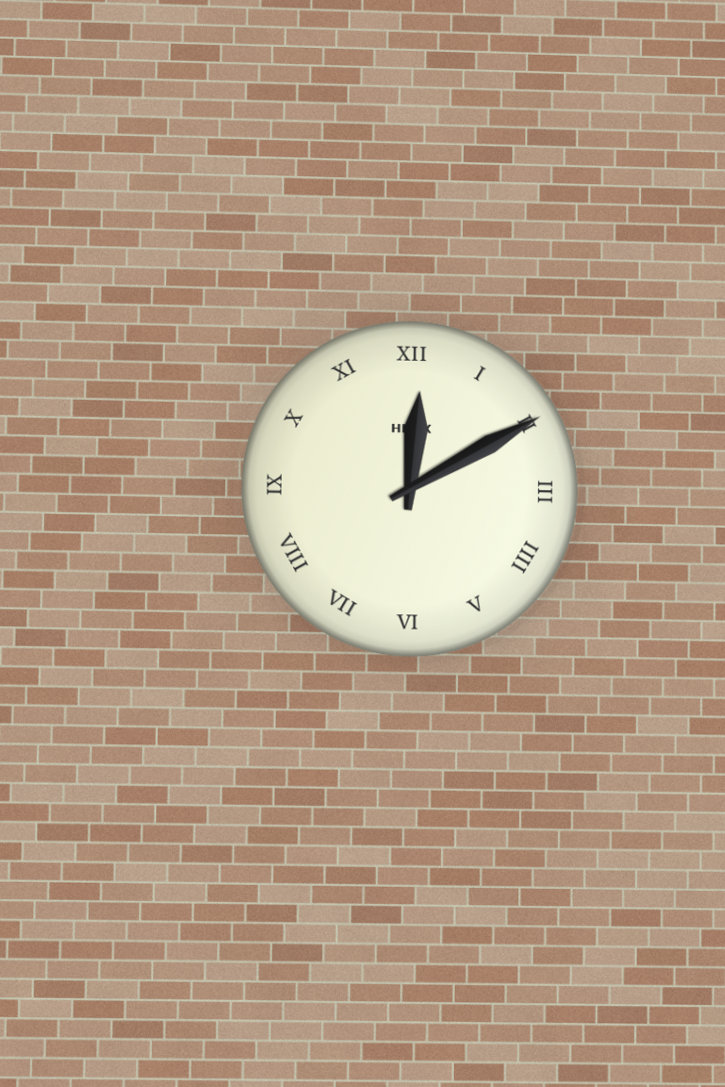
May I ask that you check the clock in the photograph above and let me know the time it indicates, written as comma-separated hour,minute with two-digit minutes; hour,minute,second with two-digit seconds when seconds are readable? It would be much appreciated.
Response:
12,10
